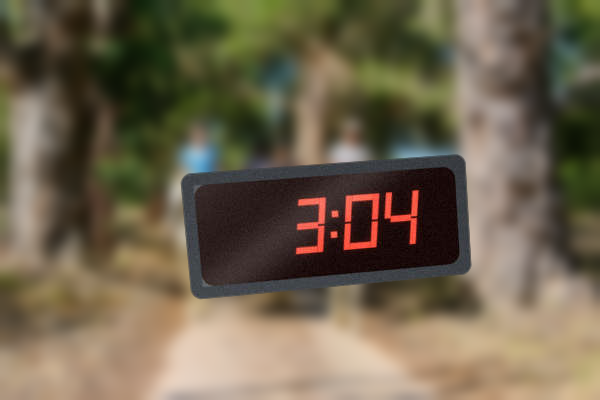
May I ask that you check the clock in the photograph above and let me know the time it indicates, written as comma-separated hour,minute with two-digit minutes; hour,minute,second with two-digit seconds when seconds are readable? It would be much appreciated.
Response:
3,04
